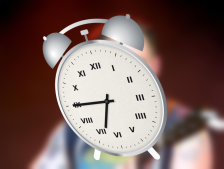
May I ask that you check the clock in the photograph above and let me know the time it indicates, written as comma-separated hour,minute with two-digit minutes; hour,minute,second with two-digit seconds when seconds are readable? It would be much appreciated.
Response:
6,45
